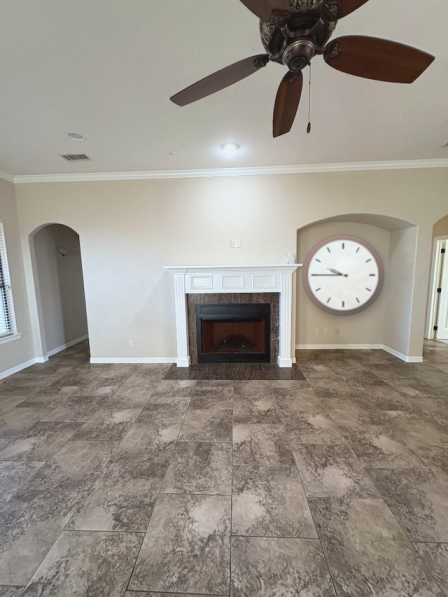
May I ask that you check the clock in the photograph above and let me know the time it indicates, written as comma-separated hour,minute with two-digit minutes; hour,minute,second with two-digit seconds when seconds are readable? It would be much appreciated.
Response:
9,45
